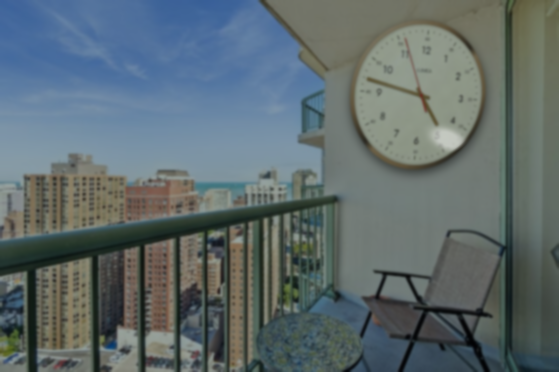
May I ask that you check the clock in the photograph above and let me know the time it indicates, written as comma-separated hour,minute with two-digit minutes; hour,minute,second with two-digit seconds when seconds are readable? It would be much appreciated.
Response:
4,46,56
